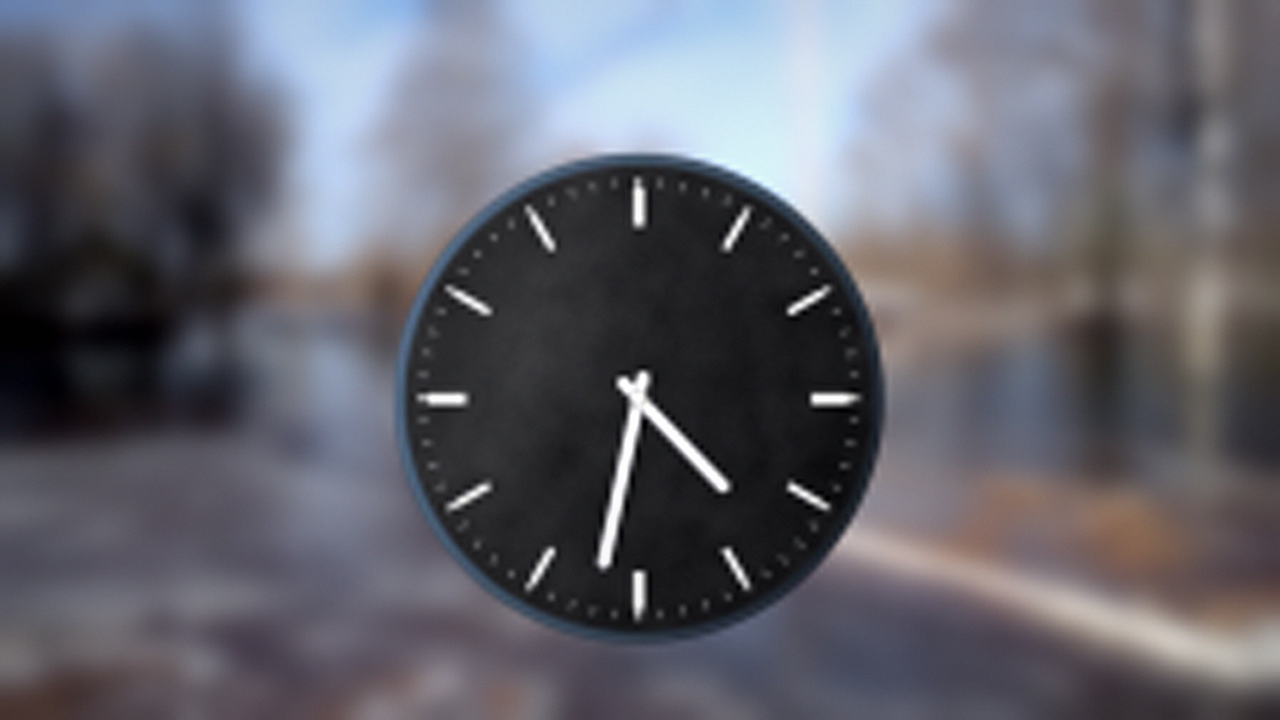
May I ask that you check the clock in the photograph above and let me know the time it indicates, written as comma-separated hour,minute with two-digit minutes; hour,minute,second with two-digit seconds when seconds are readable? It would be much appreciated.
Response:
4,32
